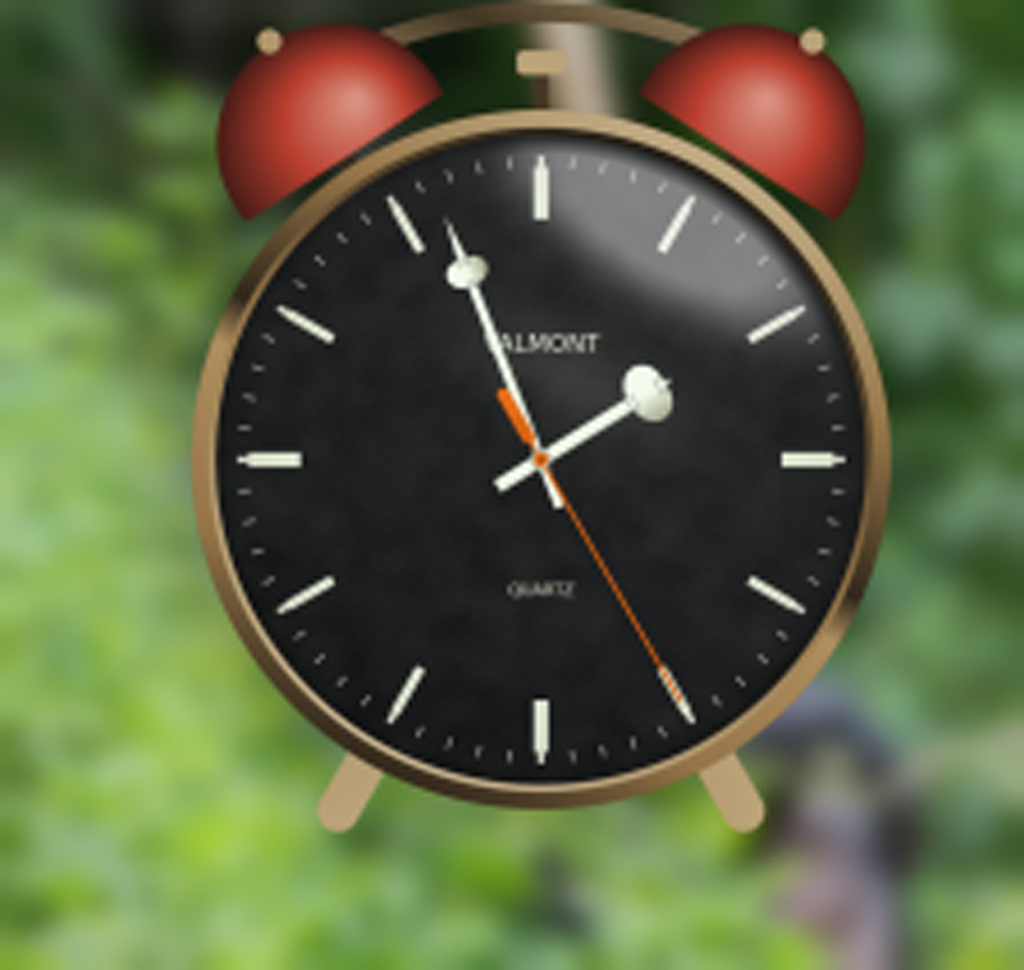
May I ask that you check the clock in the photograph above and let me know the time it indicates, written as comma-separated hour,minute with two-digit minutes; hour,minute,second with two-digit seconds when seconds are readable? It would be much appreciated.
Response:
1,56,25
